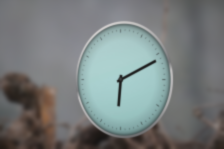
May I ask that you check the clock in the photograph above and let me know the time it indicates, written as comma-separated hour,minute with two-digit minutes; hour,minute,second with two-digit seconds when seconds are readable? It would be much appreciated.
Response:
6,11
